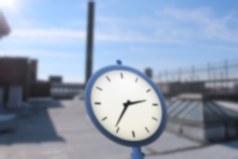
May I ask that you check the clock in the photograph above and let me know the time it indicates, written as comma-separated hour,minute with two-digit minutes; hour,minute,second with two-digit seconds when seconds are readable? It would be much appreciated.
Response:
2,36
